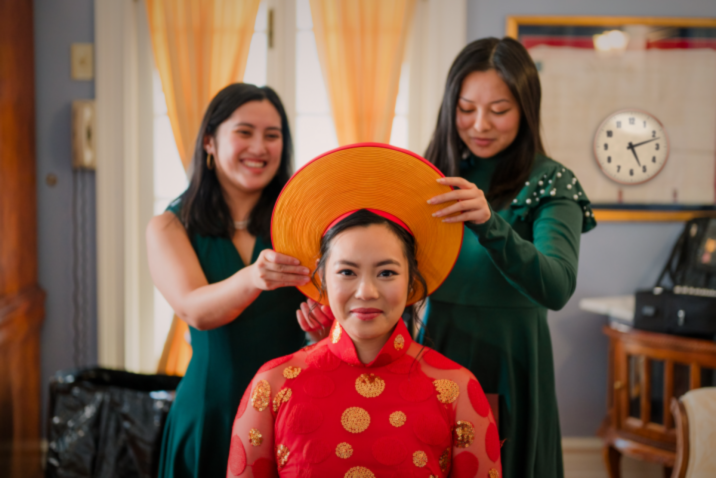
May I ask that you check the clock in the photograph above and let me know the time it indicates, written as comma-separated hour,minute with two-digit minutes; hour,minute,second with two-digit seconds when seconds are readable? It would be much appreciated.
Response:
5,12
